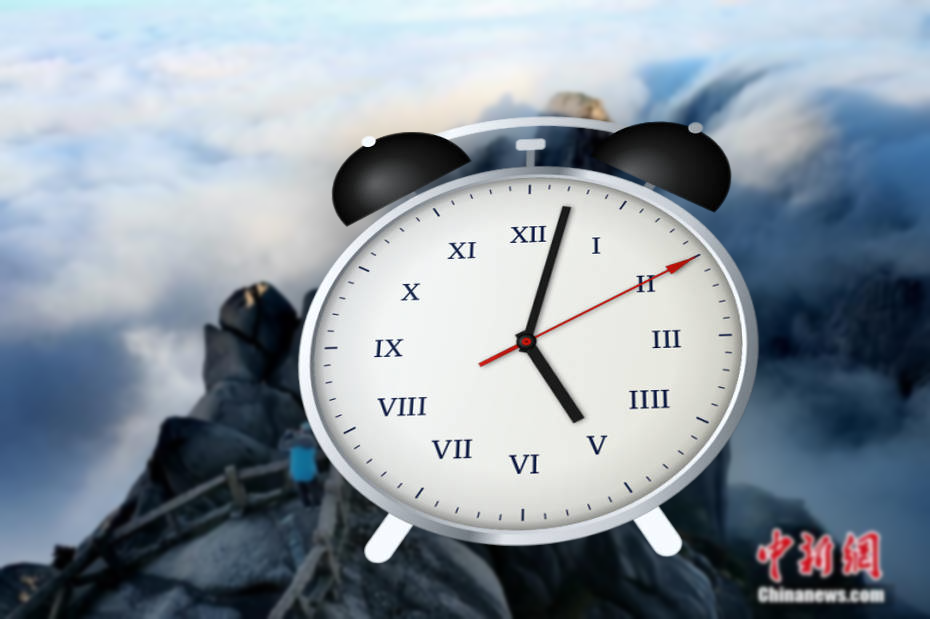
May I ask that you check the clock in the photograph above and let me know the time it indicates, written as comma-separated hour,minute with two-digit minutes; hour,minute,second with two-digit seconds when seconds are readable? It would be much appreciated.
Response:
5,02,10
